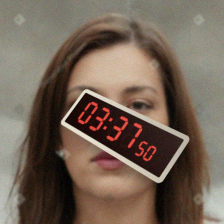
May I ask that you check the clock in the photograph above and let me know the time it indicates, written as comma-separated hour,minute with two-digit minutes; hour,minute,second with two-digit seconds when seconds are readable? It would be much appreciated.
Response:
3,37,50
